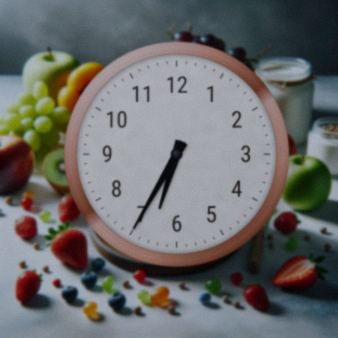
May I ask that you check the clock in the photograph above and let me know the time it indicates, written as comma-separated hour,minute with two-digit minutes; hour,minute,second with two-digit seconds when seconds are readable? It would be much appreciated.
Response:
6,35
